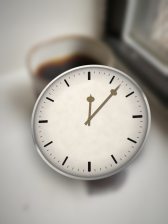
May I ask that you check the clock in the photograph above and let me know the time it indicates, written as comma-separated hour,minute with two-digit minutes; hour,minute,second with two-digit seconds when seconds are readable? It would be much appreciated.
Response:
12,07
